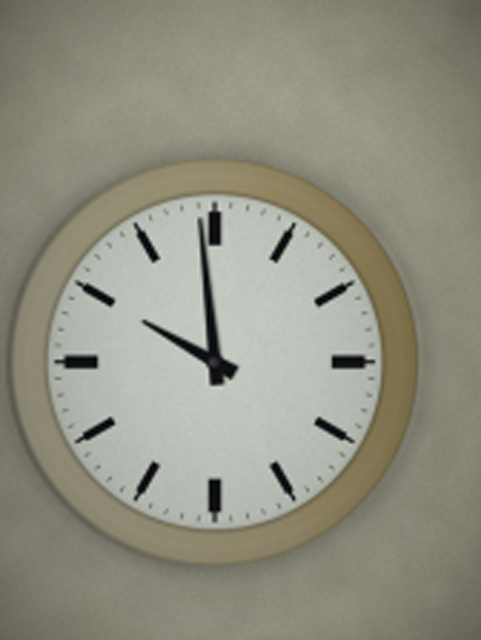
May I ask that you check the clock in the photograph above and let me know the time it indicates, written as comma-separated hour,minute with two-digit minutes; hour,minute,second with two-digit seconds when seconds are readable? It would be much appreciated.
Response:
9,59
